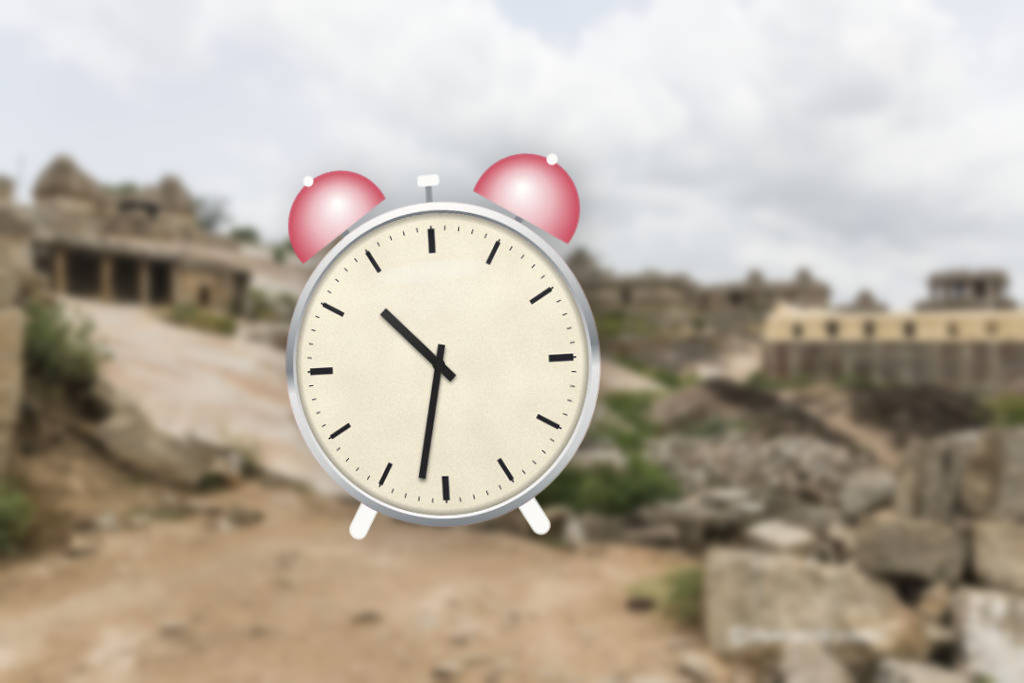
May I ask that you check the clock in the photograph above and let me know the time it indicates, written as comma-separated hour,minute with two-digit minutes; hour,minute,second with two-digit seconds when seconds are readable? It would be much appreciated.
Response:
10,32
